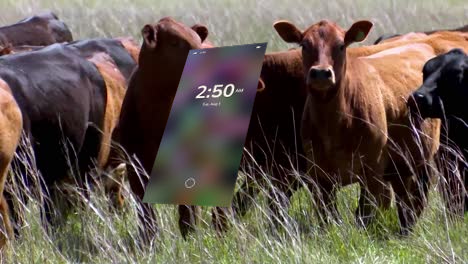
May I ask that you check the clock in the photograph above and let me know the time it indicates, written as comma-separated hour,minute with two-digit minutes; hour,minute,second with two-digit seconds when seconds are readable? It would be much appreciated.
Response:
2,50
